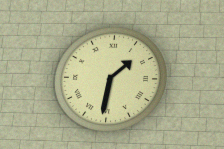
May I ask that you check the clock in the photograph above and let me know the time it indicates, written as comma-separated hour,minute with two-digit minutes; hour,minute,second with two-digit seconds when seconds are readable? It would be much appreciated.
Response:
1,31
